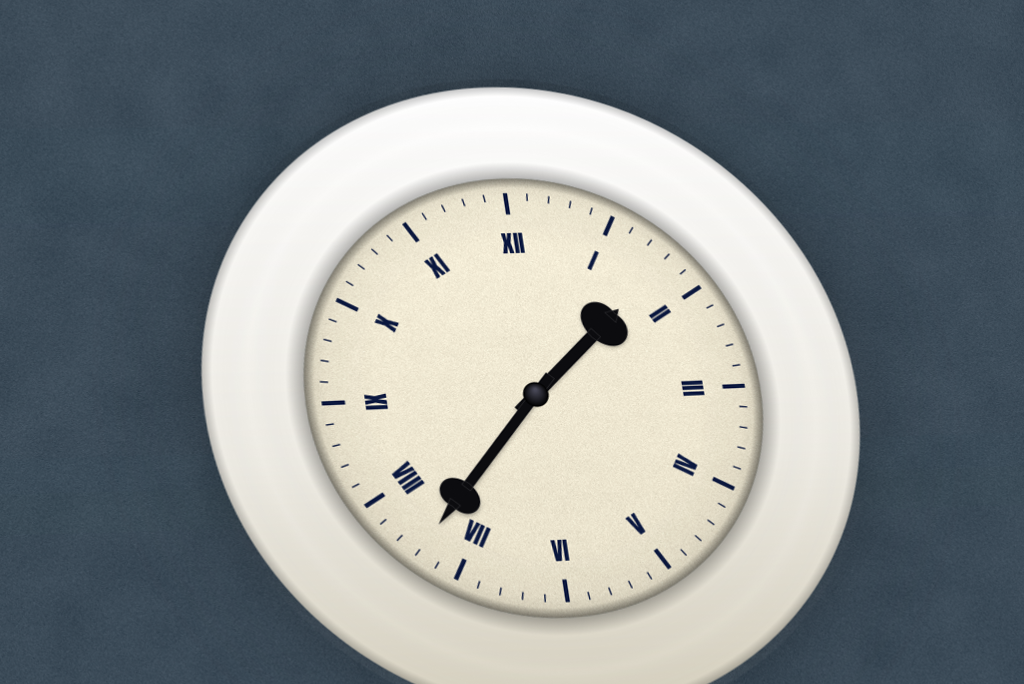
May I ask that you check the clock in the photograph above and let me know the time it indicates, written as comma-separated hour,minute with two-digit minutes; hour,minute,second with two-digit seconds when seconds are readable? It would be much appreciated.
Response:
1,37
